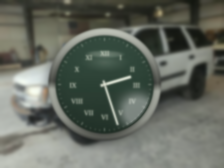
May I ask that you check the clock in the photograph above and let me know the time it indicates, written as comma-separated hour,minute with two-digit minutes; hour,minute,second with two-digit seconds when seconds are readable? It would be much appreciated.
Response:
2,27
